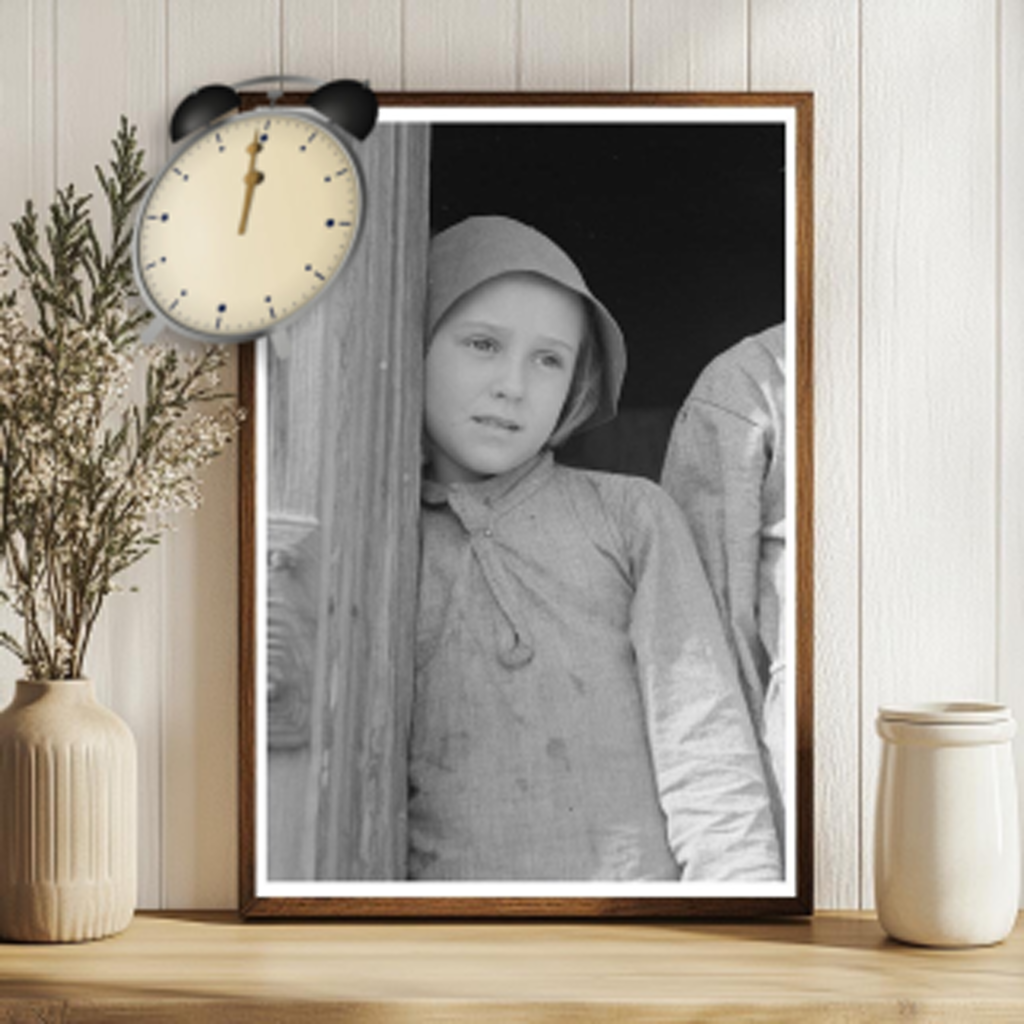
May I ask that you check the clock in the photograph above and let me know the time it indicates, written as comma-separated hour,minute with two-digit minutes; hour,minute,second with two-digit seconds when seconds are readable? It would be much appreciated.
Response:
11,59
